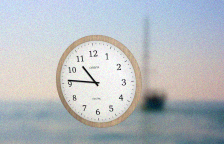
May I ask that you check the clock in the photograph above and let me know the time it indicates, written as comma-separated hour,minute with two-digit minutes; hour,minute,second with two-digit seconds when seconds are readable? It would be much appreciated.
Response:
10,46
